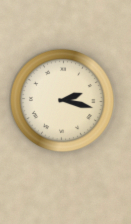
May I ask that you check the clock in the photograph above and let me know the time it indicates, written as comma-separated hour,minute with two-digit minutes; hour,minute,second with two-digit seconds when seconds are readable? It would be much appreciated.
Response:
2,17
